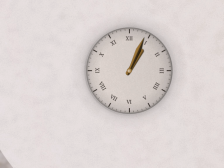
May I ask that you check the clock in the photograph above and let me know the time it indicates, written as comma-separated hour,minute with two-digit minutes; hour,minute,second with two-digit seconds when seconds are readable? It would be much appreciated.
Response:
1,04
